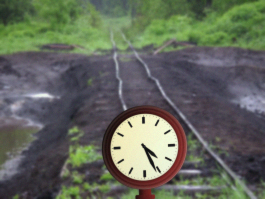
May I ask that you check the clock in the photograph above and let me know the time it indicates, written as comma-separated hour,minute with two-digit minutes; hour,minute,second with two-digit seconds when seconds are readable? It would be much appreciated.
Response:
4,26
